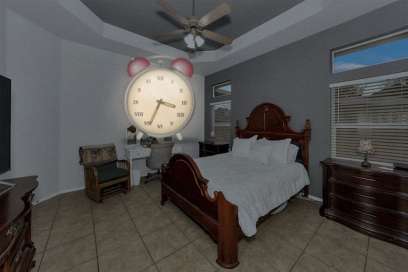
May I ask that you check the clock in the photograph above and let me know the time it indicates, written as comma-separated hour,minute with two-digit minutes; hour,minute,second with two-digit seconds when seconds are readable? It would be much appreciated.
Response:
3,34
